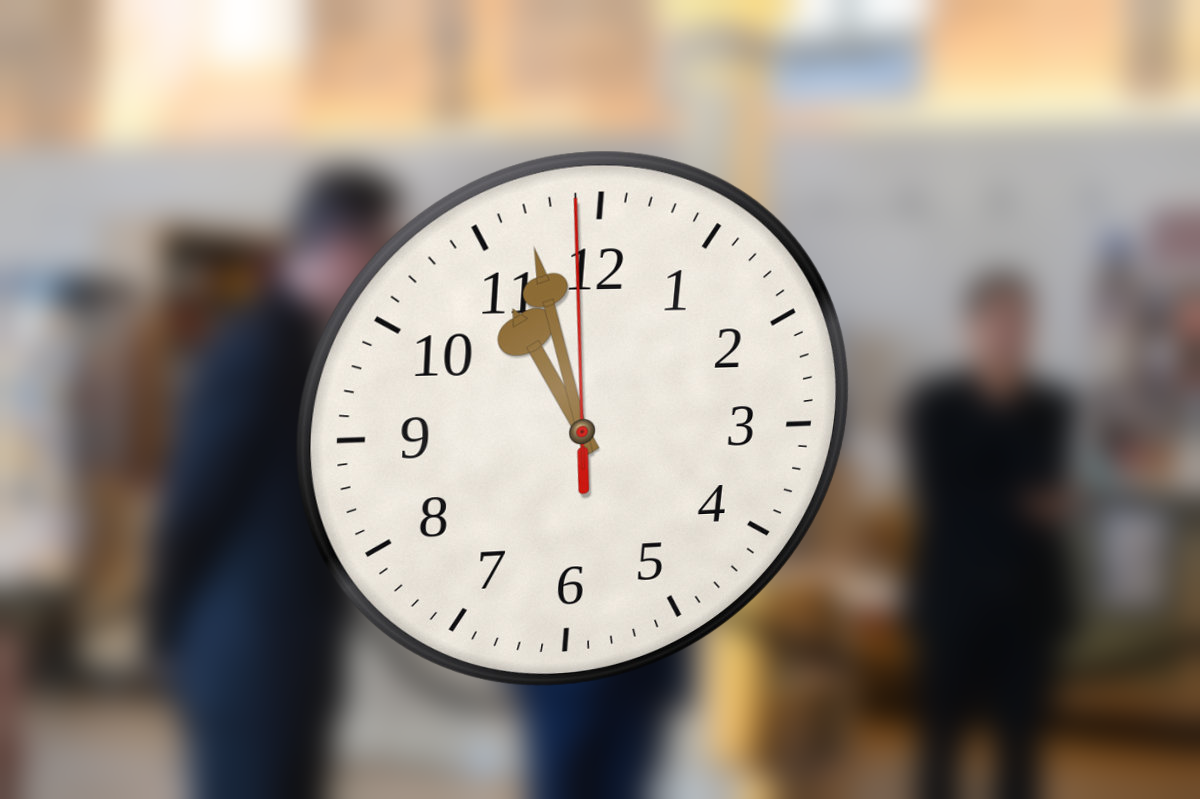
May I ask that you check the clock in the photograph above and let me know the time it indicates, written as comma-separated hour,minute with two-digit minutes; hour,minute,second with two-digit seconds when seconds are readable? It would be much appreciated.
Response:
10,56,59
